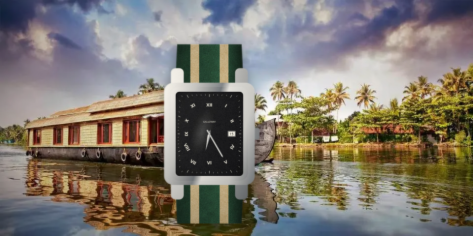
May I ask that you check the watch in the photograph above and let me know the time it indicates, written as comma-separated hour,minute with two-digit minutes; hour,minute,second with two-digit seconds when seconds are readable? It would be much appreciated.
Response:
6,25
